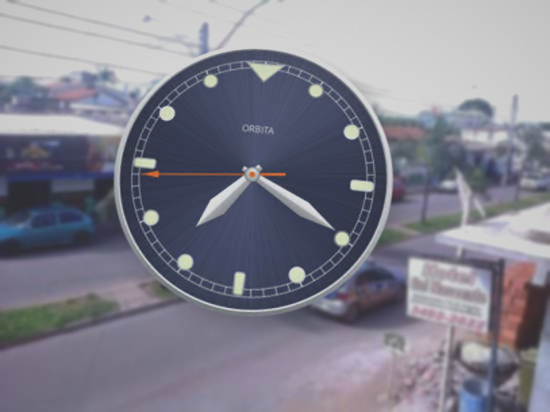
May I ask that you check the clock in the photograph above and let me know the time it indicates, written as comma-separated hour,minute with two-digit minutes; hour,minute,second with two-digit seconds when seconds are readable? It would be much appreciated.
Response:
7,19,44
